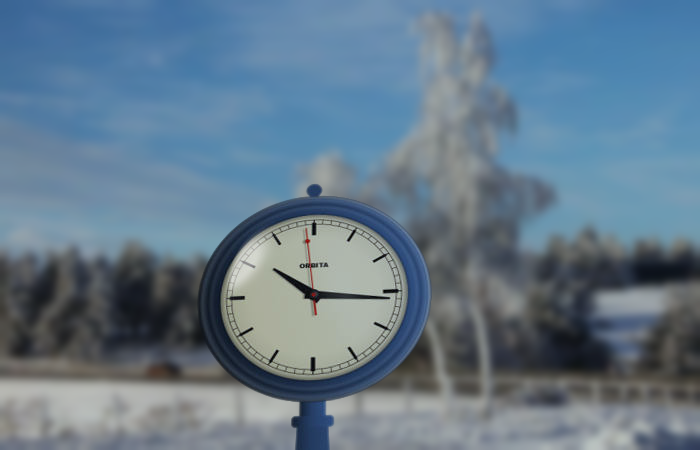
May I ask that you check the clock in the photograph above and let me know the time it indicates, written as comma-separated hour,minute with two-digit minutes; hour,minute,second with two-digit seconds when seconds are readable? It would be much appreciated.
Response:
10,15,59
